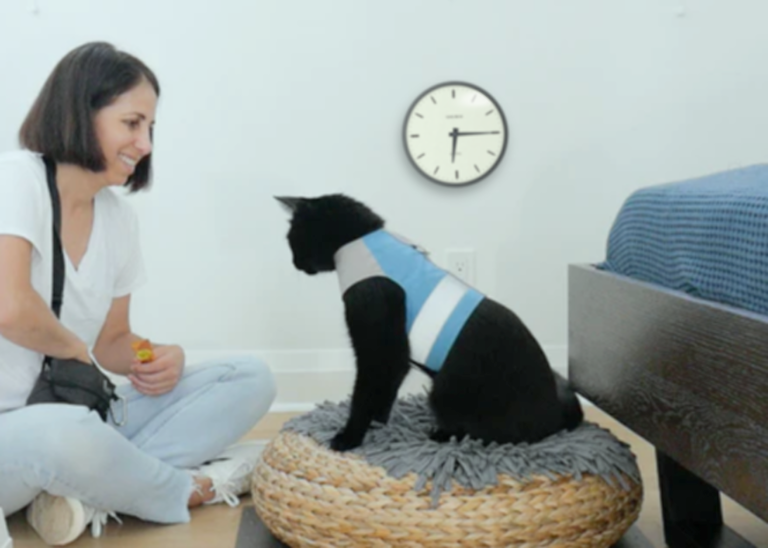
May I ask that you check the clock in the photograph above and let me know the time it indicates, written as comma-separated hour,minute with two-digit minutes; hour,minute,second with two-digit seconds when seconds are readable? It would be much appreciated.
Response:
6,15
